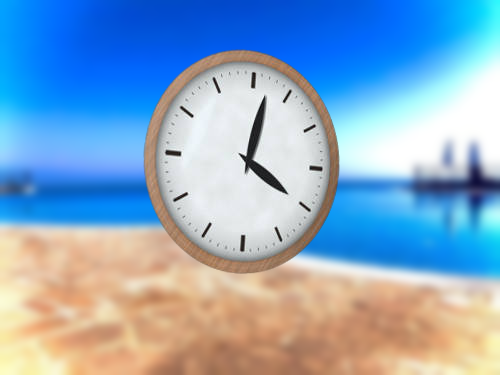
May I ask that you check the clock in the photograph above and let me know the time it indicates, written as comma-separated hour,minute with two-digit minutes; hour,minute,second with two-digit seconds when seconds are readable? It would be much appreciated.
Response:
4,02
